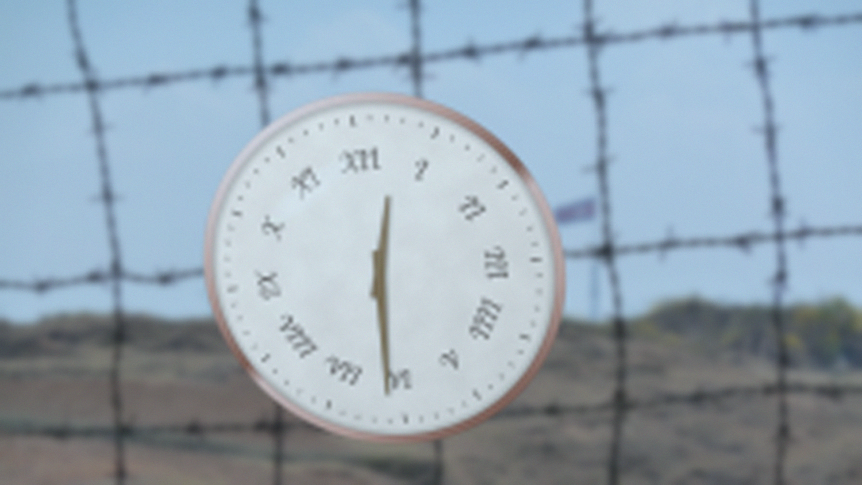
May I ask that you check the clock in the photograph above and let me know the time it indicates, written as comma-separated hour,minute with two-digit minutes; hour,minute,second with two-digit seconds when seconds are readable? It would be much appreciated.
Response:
12,31
